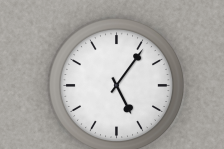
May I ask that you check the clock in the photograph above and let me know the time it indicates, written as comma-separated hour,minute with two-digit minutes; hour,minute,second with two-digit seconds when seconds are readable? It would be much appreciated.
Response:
5,06
